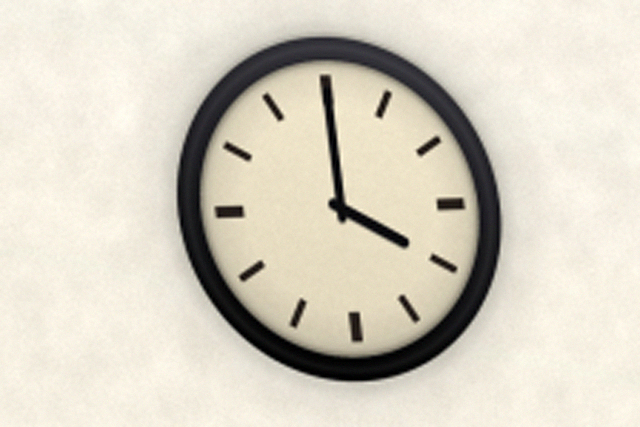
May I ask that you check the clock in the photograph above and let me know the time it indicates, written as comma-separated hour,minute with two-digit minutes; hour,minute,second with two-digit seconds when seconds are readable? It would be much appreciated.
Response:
4,00
